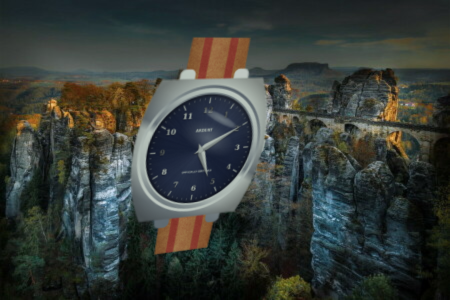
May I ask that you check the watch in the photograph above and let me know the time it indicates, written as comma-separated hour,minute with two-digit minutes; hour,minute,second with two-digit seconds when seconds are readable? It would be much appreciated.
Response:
5,10
